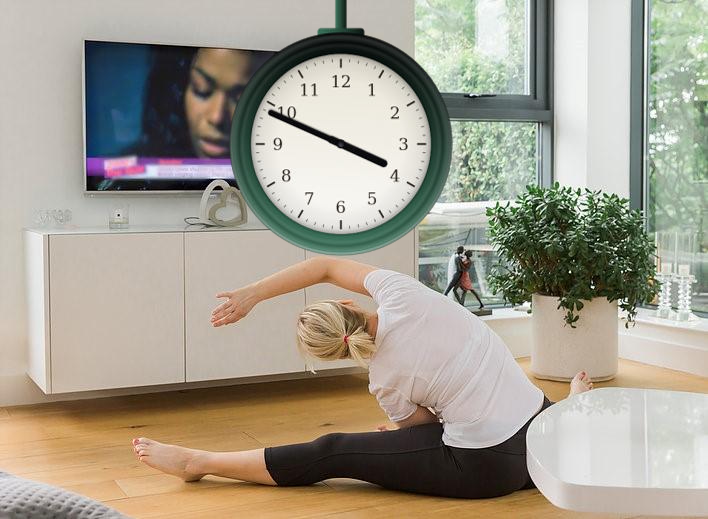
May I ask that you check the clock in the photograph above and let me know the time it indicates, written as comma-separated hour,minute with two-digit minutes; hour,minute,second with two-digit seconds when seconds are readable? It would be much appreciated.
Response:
3,49
